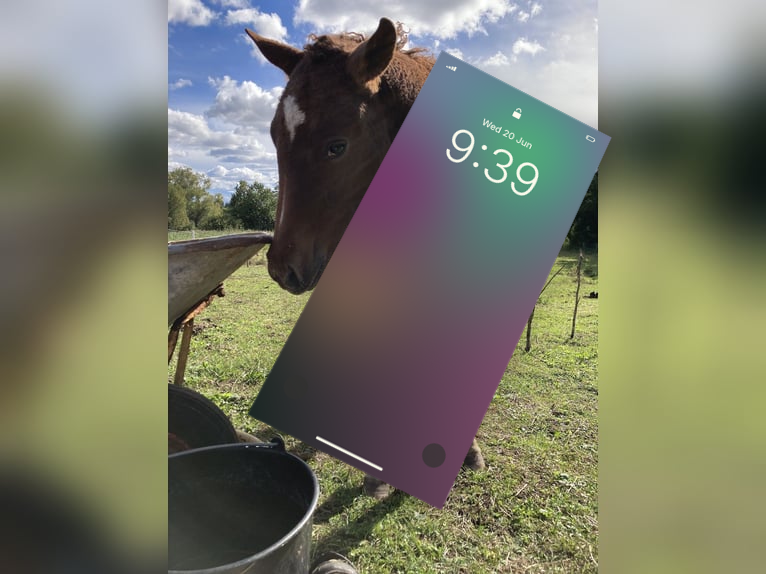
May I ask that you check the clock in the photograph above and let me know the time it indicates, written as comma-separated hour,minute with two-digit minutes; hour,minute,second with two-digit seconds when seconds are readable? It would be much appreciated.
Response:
9,39
